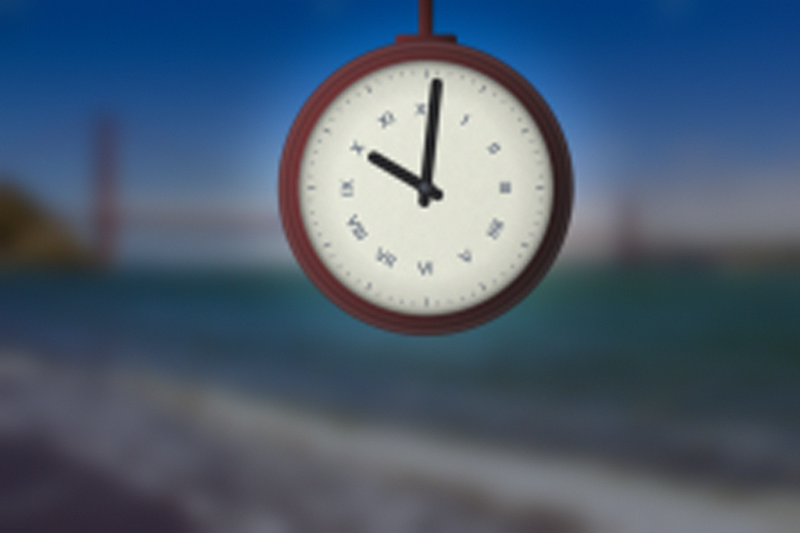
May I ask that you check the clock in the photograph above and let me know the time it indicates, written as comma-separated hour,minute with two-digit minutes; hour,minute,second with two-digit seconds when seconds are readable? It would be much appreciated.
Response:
10,01
